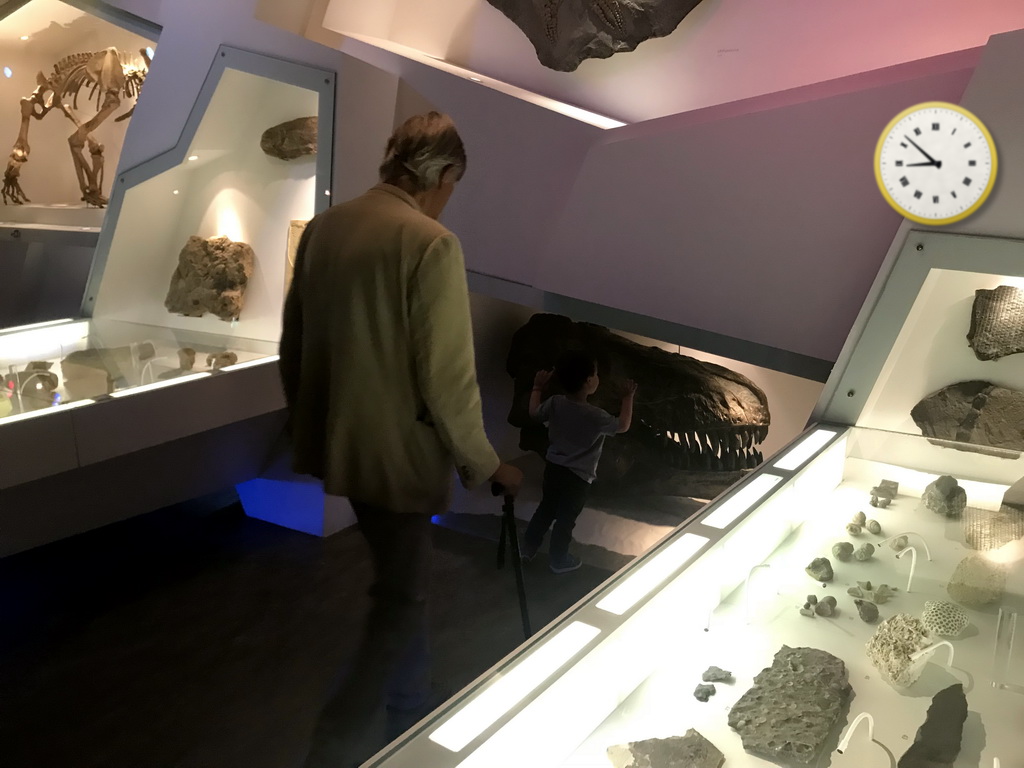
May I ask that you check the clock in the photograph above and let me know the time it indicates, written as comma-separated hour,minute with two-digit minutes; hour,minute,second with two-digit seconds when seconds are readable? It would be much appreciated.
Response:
8,52
